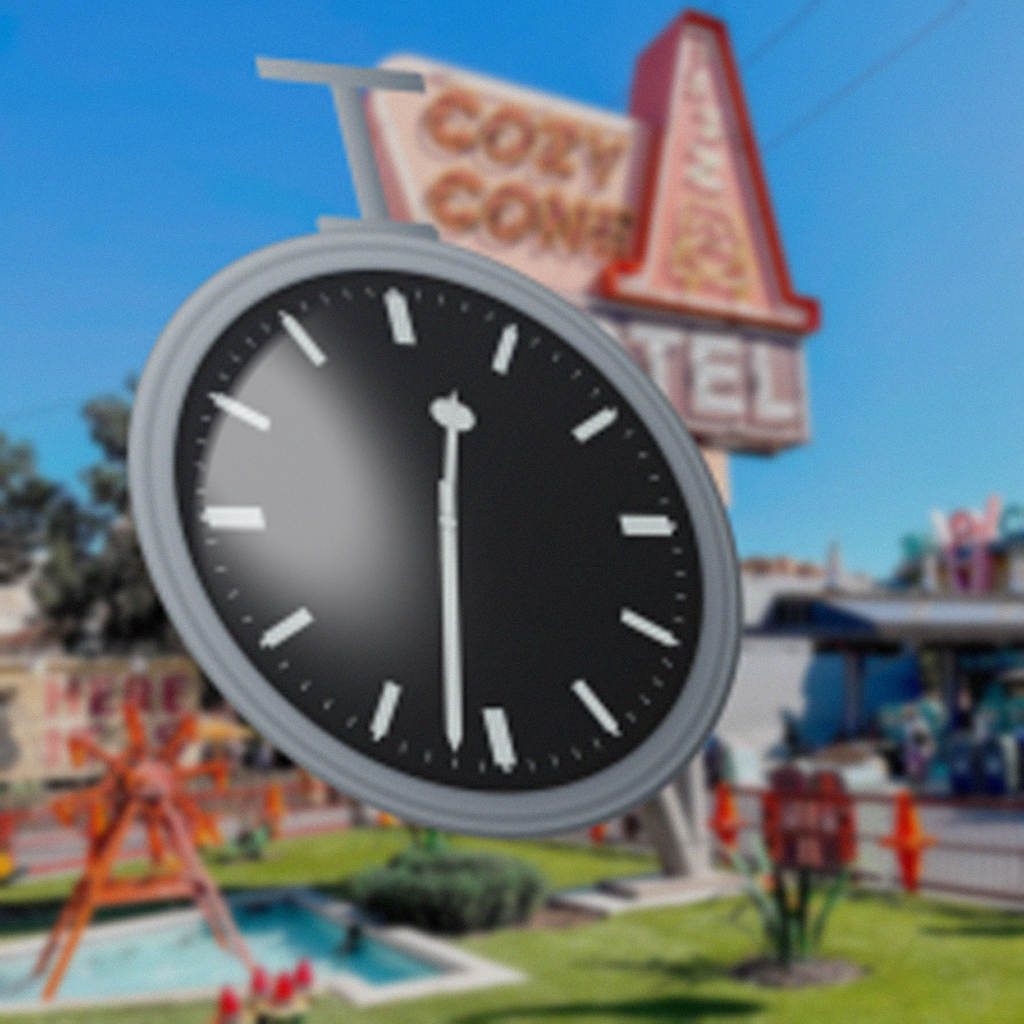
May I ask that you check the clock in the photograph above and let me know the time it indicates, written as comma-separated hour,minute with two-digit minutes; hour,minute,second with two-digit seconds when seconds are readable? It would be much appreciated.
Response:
12,32
